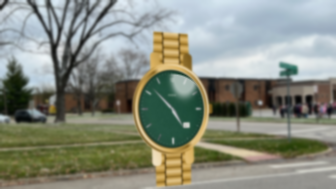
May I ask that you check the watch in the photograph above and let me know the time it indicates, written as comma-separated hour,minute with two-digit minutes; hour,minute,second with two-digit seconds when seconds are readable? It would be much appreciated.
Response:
4,52
